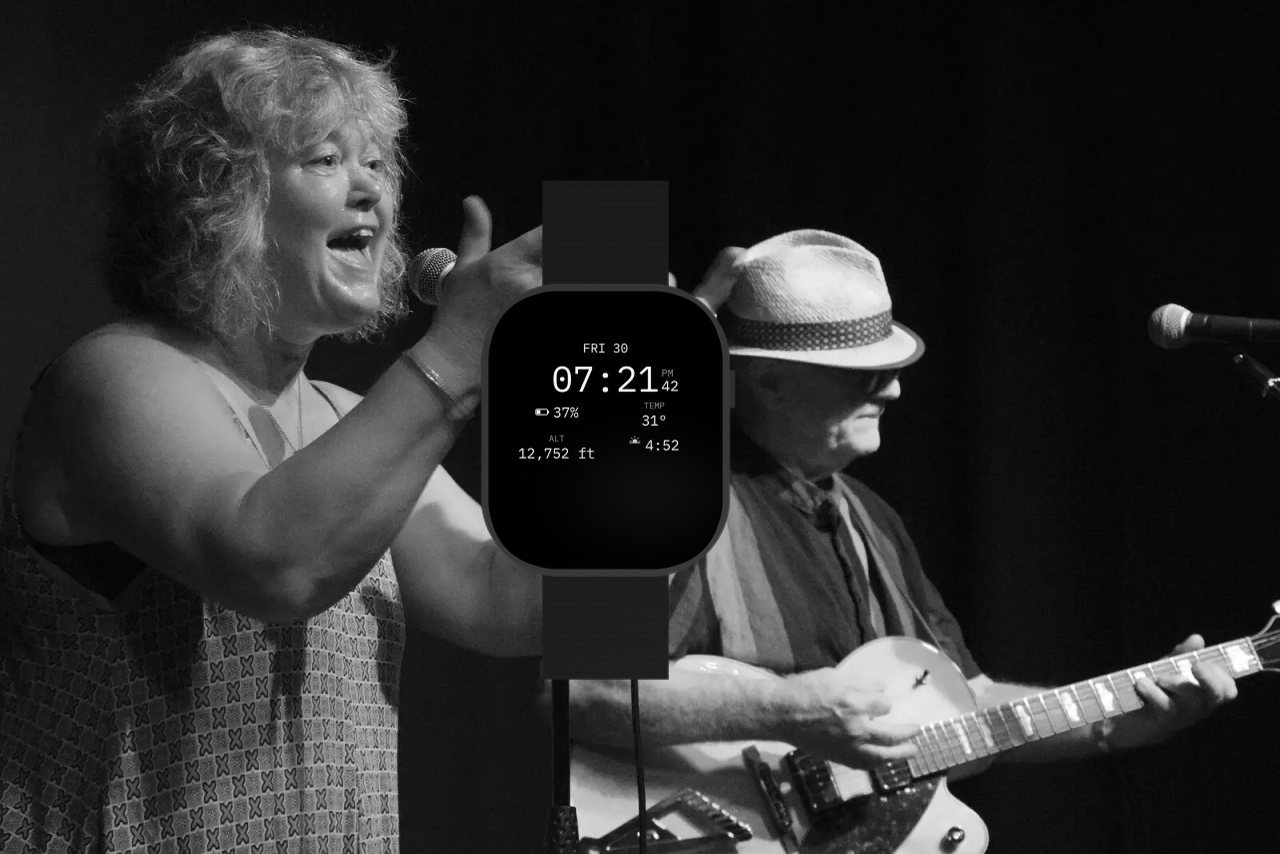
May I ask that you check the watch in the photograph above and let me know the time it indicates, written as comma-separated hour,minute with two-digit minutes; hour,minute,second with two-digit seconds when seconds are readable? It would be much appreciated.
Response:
7,21,42
